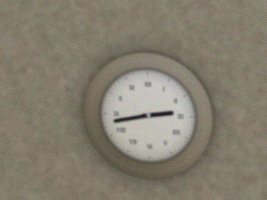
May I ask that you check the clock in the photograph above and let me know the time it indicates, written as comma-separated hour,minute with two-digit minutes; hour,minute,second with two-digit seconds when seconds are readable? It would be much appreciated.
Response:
2,43
